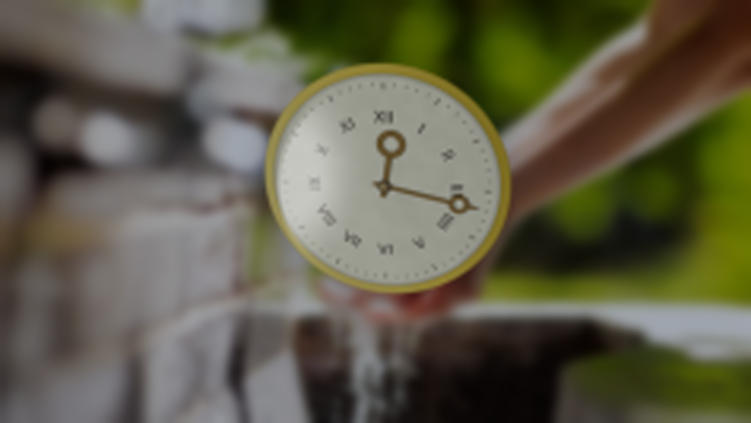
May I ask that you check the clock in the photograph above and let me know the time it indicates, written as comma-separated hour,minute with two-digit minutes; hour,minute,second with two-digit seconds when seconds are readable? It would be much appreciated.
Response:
12,17
